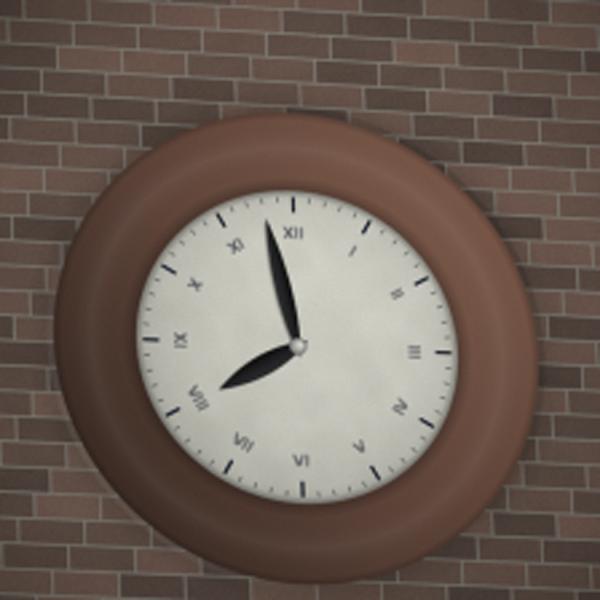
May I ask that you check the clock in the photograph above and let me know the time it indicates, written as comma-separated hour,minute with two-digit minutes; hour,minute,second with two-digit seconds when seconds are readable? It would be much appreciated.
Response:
7,58
